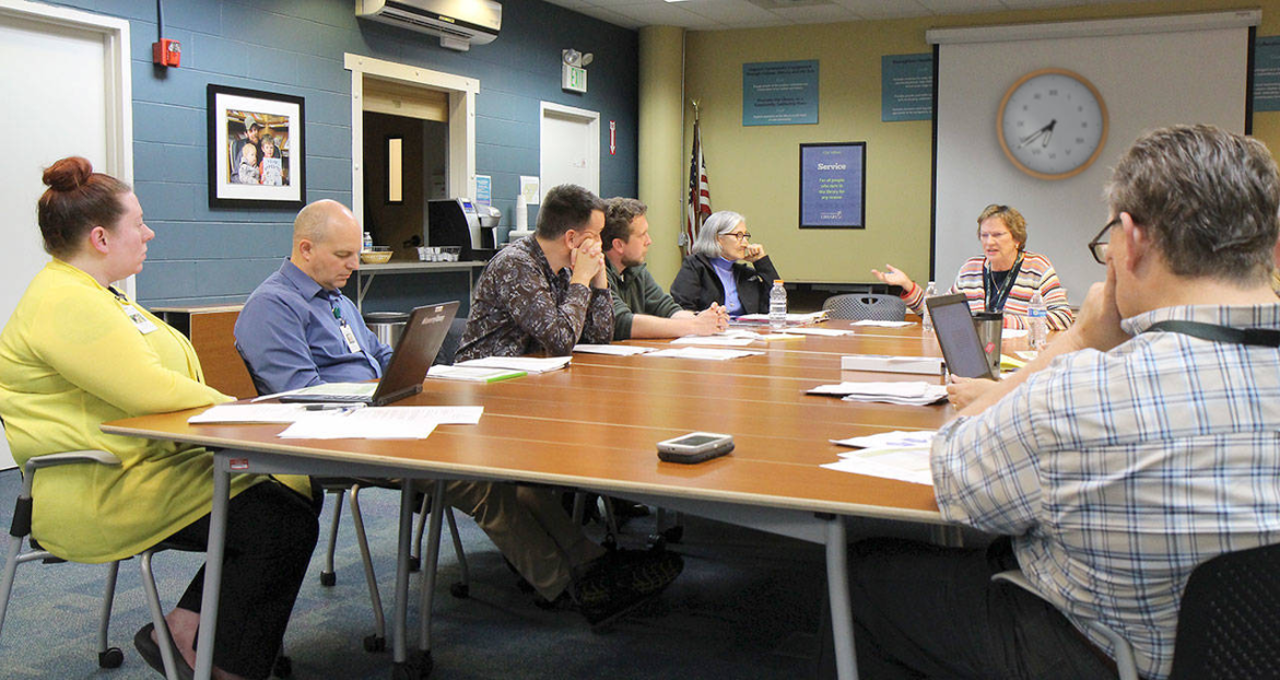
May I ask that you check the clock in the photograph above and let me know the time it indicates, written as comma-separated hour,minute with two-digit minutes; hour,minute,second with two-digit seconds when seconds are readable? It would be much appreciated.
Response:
6,39
